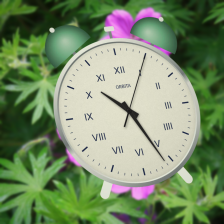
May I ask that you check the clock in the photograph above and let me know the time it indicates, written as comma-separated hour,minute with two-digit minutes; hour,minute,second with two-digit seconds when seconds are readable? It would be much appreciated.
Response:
10,26,05
